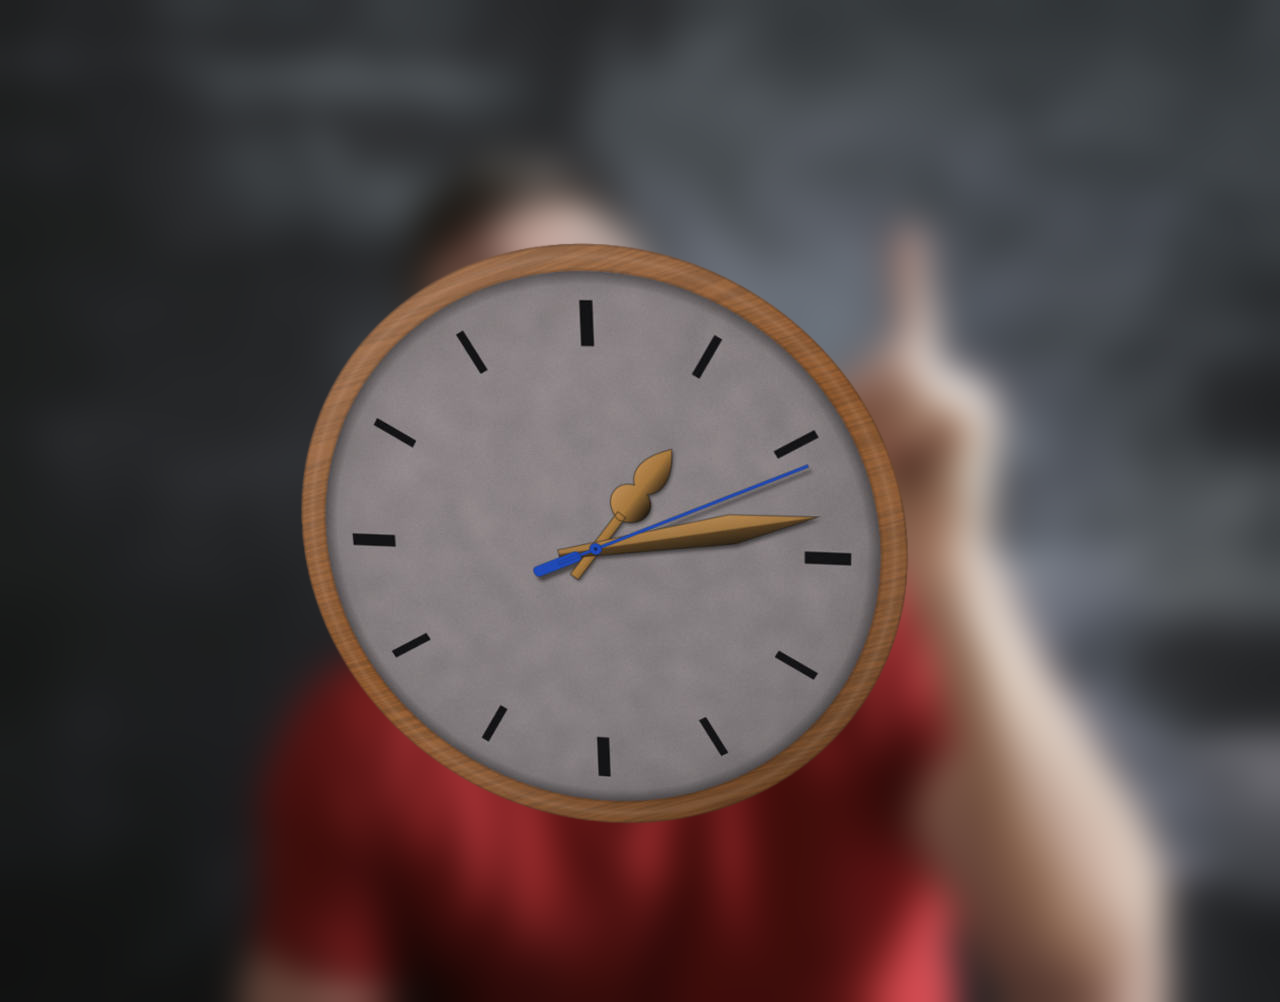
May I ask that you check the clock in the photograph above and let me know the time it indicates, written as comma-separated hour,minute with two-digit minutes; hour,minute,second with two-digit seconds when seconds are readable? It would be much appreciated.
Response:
1,13,11
